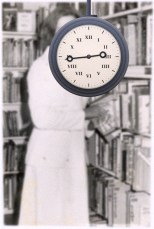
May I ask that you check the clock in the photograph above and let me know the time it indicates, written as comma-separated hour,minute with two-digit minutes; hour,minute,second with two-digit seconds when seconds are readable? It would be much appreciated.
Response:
2,44
